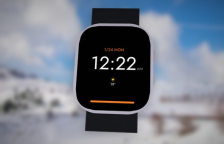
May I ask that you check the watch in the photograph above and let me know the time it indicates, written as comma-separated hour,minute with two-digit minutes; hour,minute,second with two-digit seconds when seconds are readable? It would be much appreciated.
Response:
12,22
